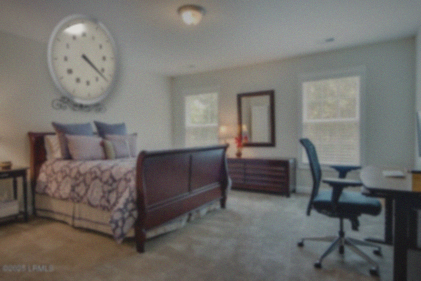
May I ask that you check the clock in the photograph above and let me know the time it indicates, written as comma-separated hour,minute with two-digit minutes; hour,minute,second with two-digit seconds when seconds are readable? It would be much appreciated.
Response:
4,22
